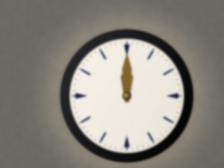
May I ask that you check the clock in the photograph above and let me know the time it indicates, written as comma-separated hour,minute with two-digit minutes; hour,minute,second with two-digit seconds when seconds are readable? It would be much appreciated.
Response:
12,00
